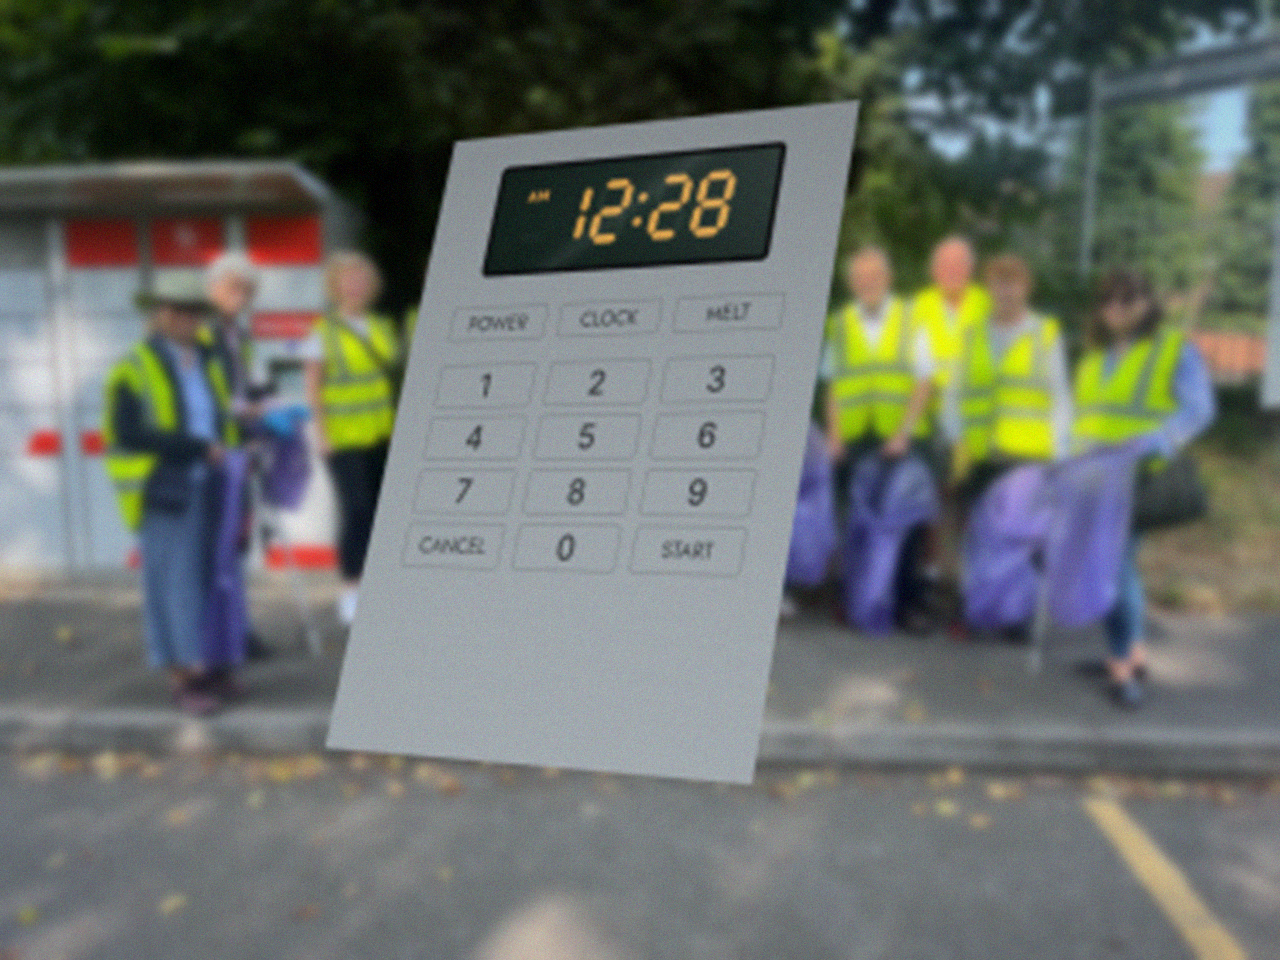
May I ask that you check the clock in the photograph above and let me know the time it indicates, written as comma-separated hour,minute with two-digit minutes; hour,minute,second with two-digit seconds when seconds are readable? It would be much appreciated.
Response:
12,28
